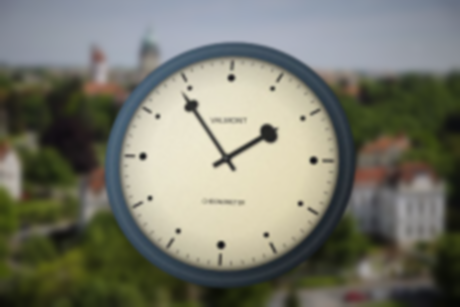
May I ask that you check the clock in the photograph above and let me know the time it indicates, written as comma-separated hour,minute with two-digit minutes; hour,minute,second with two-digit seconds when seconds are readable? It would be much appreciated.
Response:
1,54
